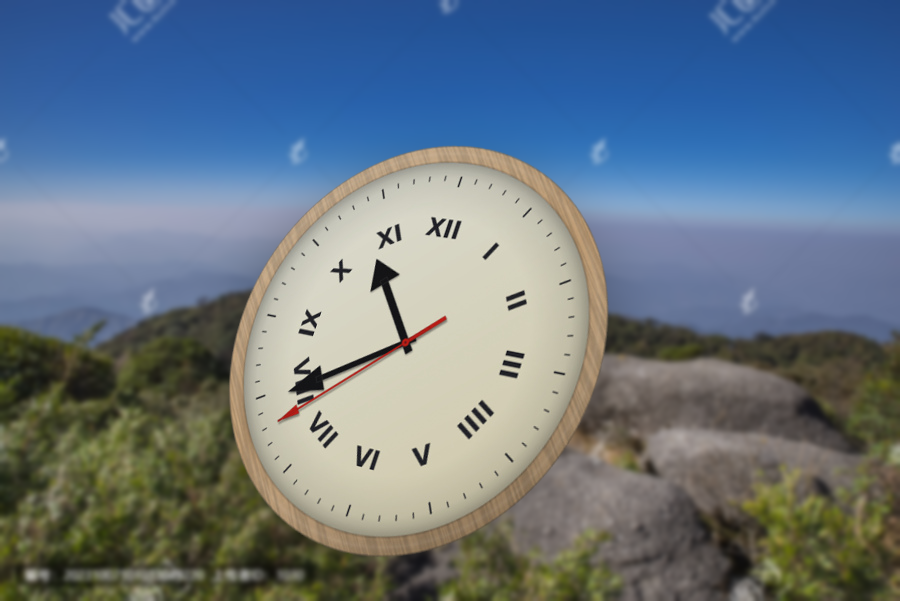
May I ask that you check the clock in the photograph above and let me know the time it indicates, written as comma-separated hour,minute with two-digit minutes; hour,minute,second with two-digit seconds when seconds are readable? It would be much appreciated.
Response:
10,39,38
